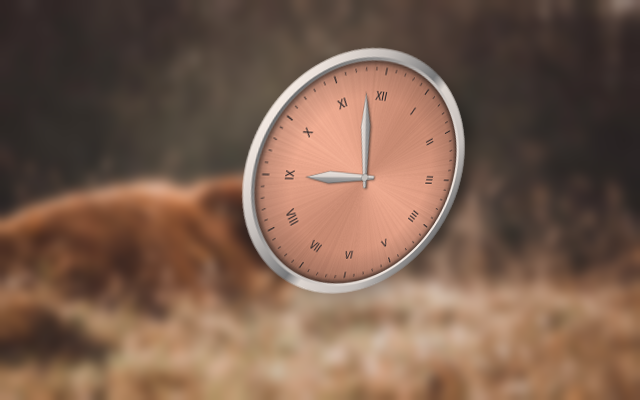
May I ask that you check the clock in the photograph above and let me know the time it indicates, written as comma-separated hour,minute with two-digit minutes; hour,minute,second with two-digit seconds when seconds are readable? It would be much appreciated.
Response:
8,58
